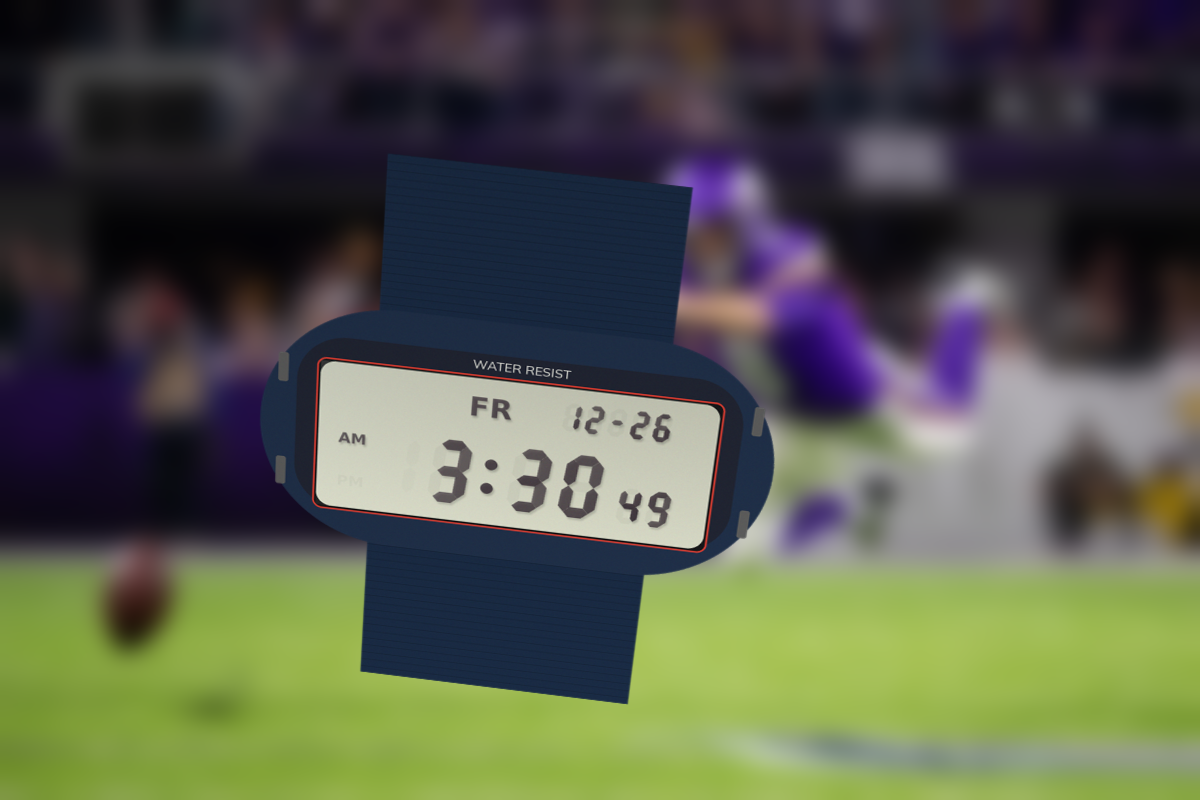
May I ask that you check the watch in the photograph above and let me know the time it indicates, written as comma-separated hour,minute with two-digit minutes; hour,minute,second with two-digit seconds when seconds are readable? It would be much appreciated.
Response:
3,30,49
